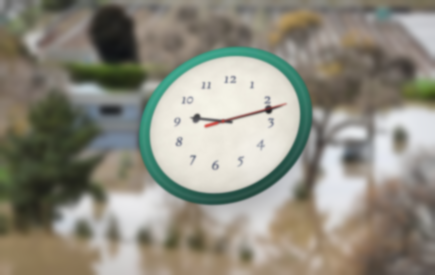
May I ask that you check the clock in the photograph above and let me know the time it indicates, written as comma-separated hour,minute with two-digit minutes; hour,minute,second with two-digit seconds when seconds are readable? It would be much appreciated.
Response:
9,12,12
